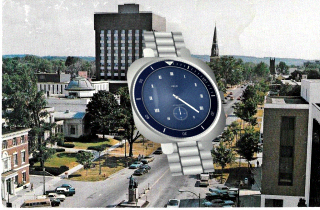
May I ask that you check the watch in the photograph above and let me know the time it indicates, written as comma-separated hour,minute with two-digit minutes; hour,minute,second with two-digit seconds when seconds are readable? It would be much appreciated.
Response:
4,22
